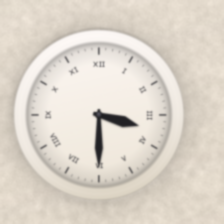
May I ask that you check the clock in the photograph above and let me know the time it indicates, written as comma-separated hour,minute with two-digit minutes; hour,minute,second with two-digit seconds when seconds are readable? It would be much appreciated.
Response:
3,30
